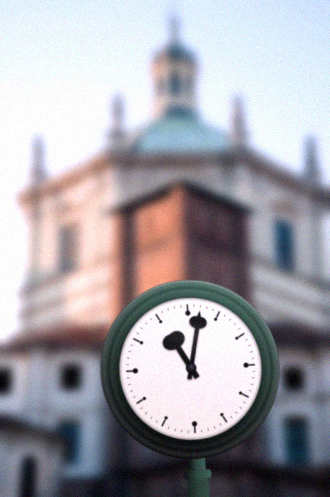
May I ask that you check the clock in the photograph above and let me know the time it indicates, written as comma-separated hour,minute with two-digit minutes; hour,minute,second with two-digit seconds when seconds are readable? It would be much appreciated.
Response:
11,02
